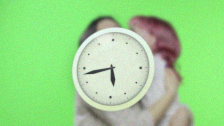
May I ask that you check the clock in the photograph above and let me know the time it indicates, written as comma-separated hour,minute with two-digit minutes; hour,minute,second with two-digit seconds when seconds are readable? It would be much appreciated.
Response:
5,43
